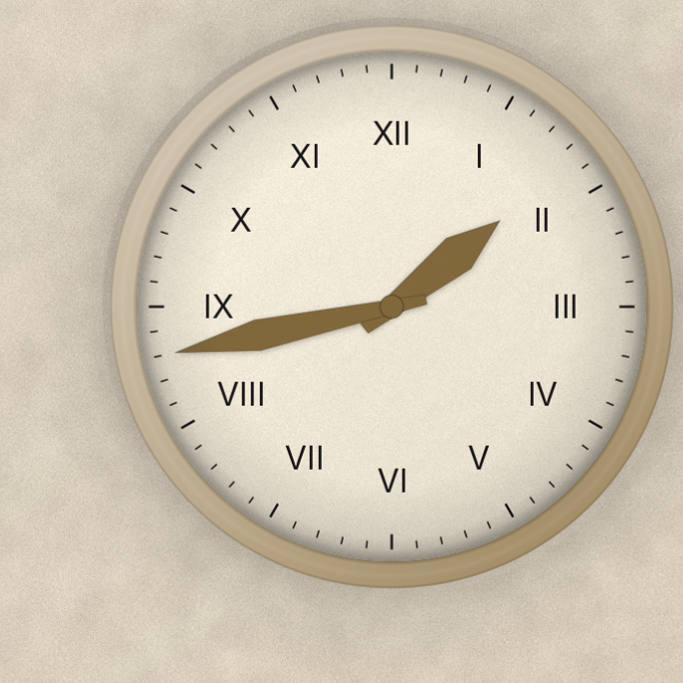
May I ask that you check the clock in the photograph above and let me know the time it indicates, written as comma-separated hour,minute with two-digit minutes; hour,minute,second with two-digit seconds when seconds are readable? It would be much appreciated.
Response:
1,43
